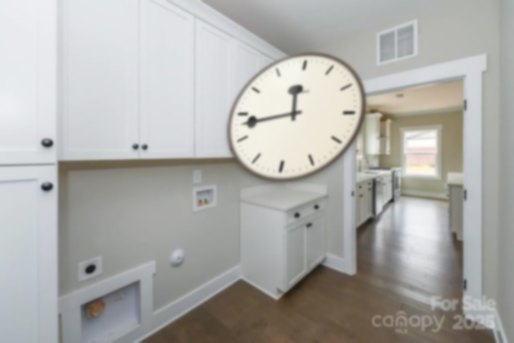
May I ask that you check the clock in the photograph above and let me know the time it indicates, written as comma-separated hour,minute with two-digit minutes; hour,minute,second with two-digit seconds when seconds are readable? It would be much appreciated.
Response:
11,43
